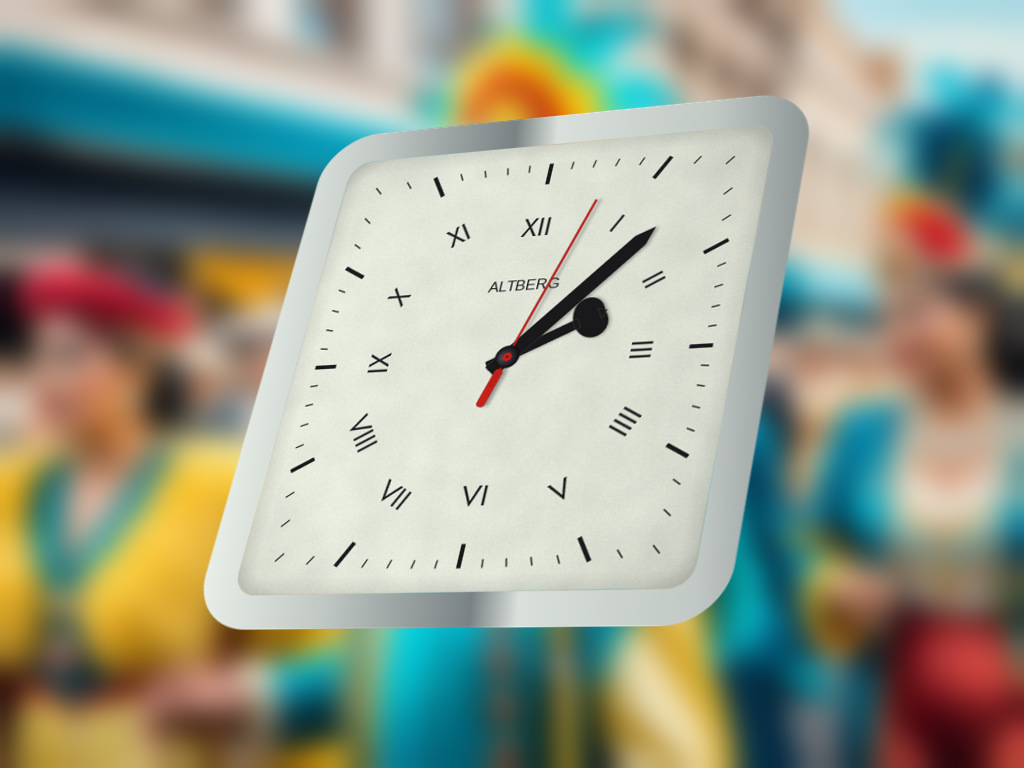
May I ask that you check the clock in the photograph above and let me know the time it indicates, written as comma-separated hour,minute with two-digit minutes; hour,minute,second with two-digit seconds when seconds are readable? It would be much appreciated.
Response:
2,07,03
